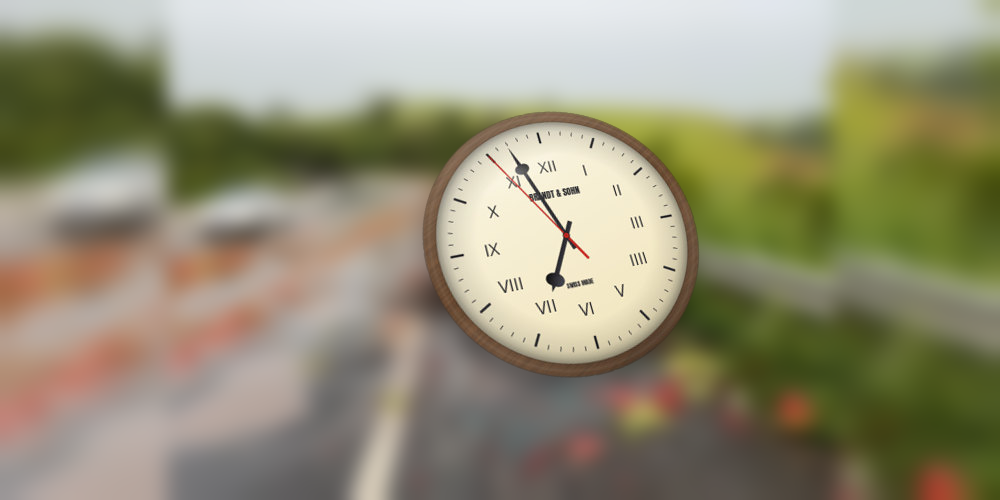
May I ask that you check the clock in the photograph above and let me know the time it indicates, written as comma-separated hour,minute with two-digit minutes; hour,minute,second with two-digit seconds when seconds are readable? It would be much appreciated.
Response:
6,56,55
